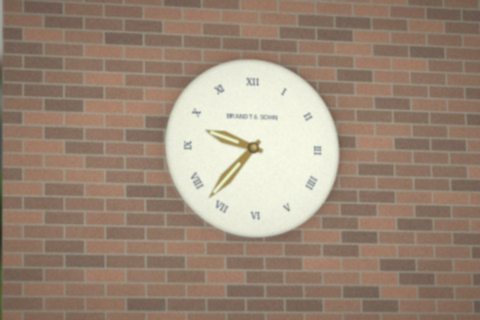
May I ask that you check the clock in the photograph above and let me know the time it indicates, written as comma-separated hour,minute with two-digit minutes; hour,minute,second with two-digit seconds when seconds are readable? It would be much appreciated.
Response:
9,37
